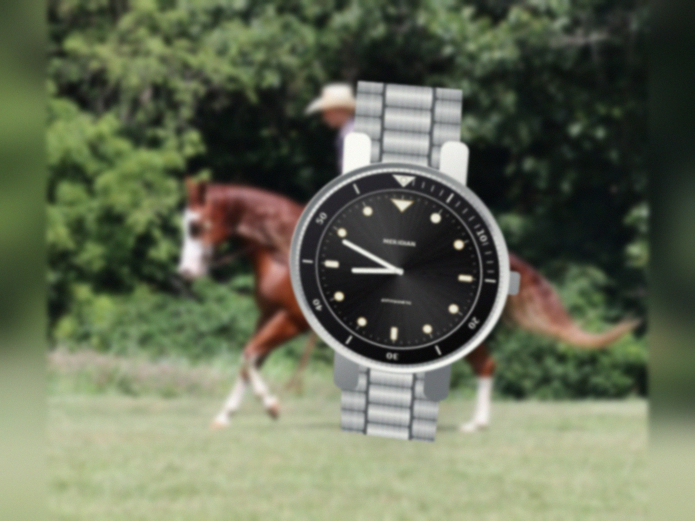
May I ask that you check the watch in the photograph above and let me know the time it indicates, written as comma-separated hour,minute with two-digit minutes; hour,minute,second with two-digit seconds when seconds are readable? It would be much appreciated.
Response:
8,49
